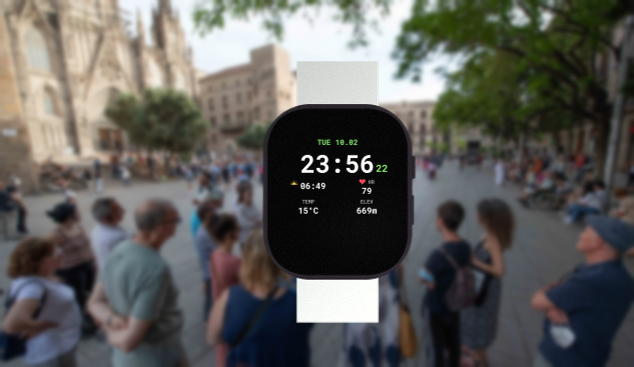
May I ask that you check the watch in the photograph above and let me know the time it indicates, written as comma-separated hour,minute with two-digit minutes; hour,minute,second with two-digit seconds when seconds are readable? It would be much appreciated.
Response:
23,56,22
